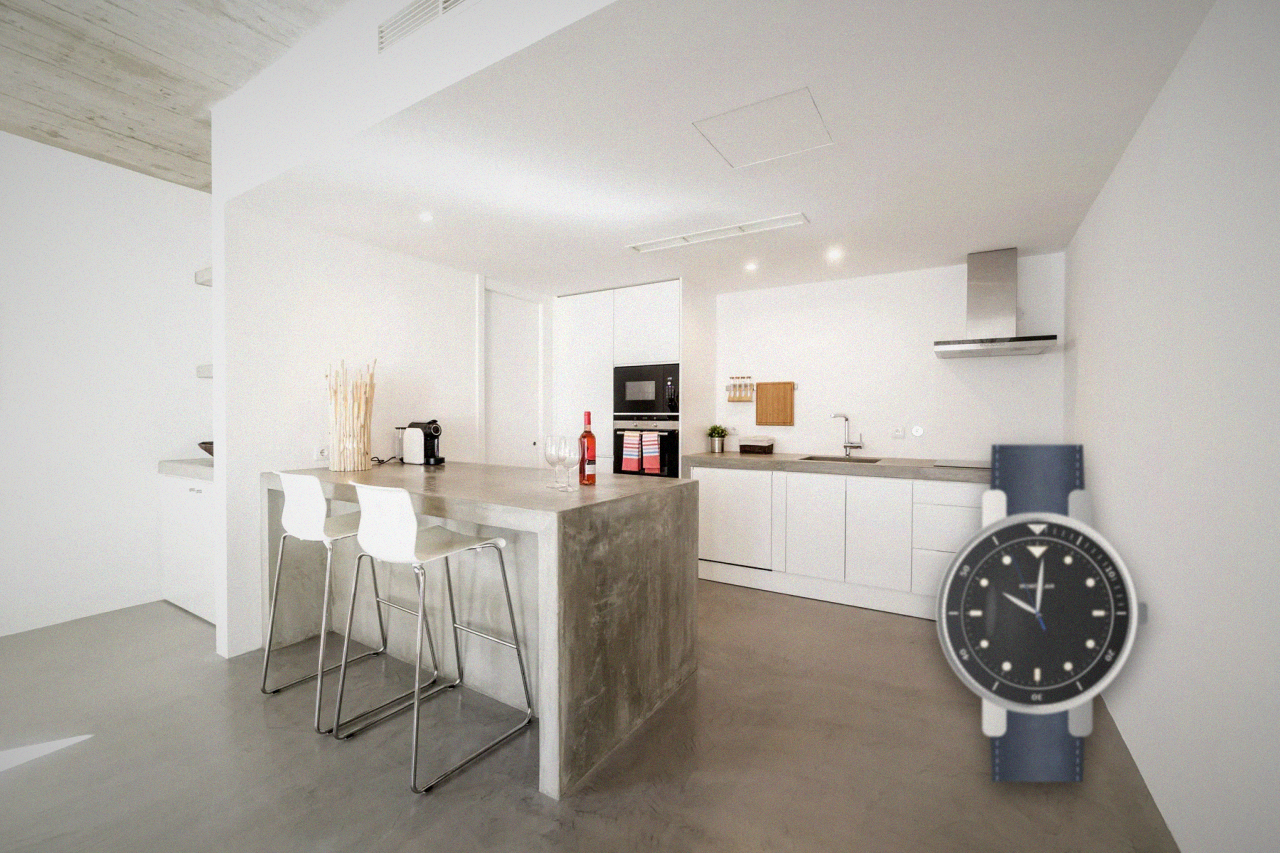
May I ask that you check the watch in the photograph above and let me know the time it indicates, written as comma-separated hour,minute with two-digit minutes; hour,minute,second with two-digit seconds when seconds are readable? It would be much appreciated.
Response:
10,00,56
